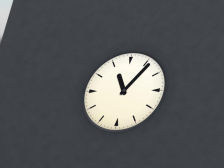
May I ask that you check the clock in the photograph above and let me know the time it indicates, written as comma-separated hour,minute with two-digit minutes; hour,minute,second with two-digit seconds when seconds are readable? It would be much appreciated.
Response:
11,06
